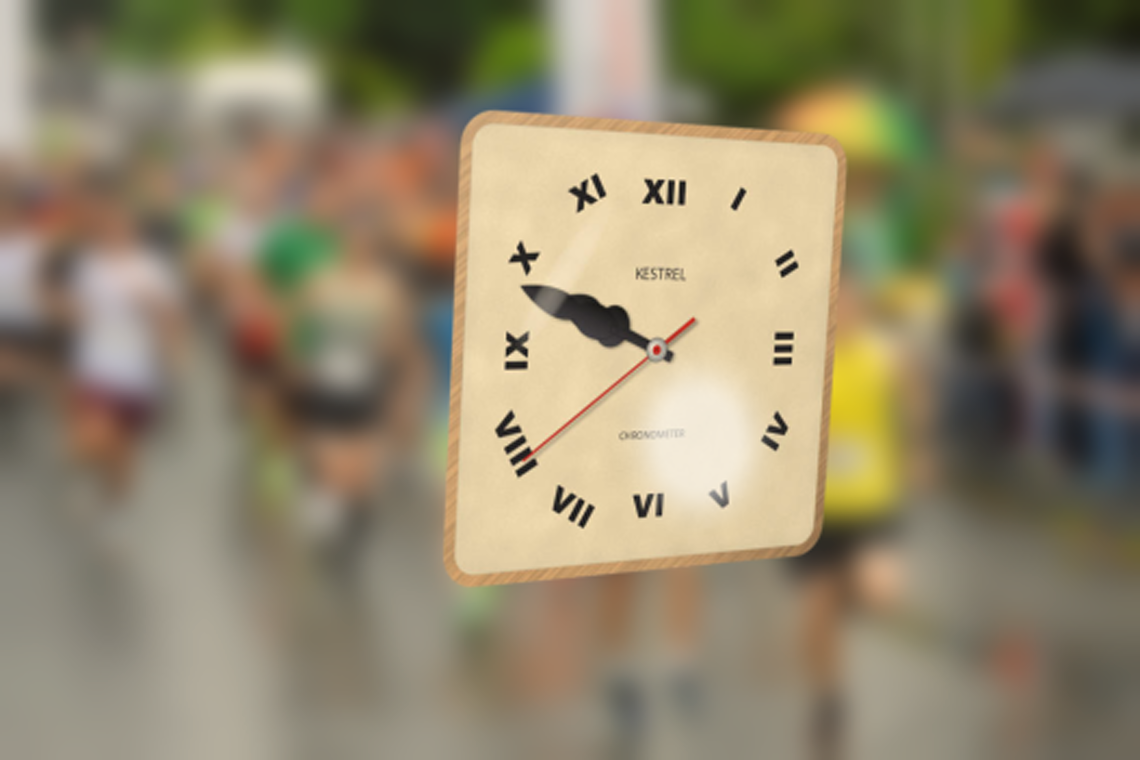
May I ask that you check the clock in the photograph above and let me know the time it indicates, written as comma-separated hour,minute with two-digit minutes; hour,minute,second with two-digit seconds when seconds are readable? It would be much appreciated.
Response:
9,48,39
